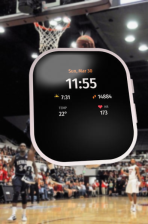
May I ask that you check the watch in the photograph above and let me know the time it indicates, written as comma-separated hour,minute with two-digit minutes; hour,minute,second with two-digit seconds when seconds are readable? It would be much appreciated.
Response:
11,55
